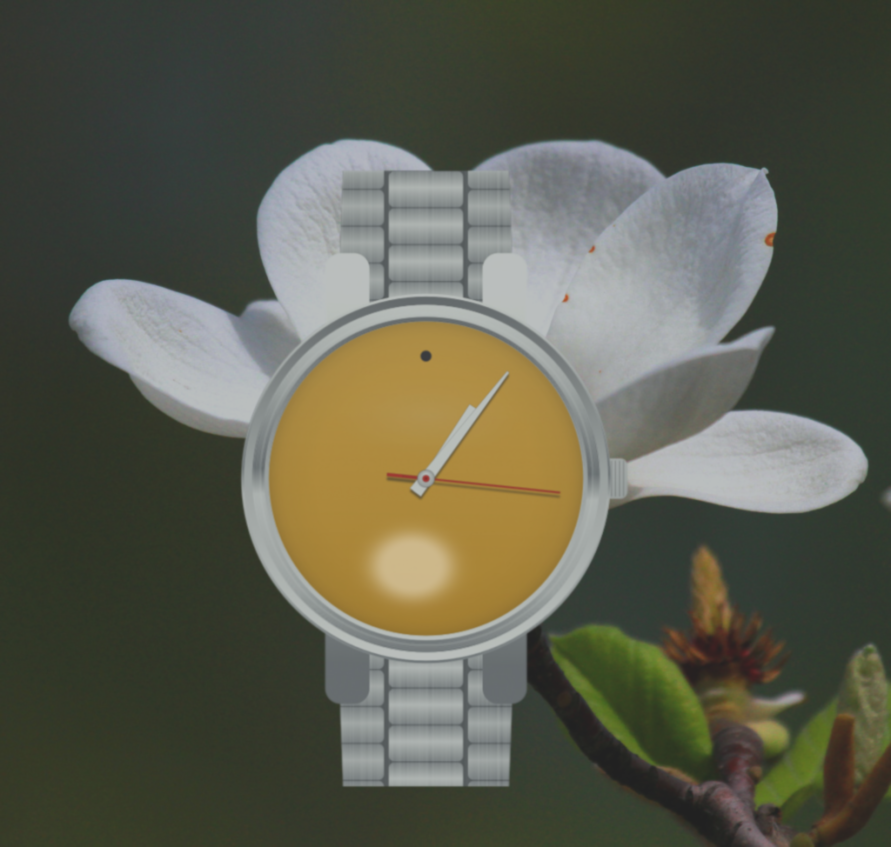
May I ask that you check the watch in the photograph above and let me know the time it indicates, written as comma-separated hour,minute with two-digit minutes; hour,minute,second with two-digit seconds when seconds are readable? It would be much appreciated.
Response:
1,06,16
